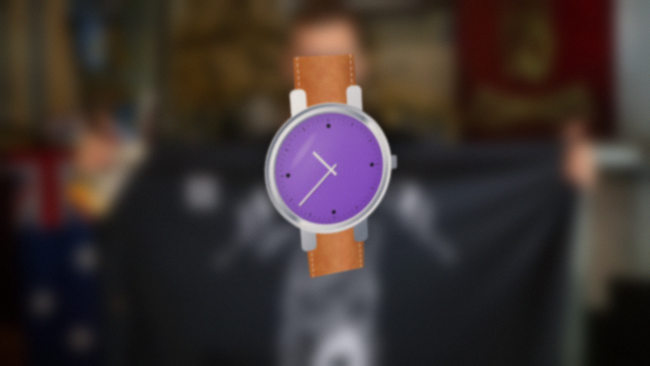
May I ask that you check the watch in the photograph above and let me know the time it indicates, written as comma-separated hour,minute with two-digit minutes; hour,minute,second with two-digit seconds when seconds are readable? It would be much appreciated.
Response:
10,38
